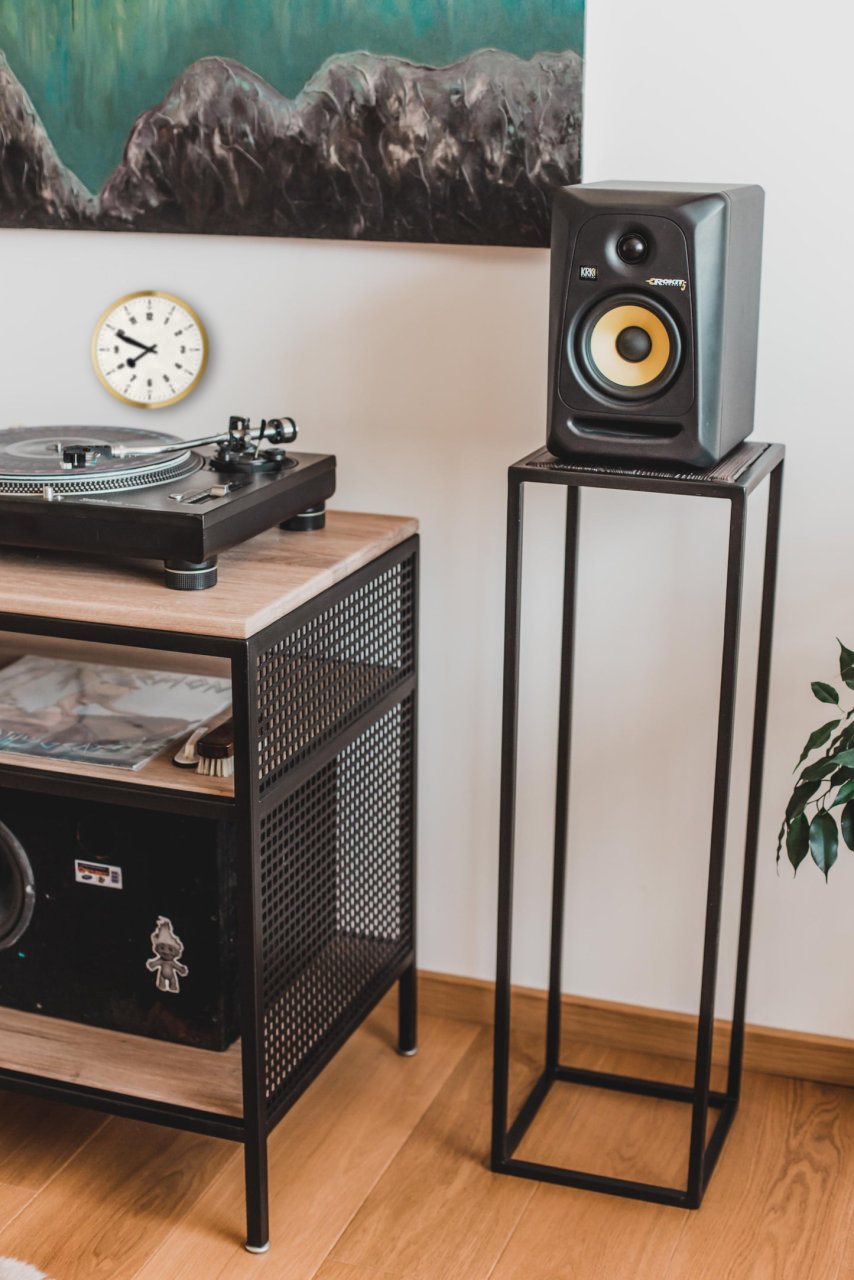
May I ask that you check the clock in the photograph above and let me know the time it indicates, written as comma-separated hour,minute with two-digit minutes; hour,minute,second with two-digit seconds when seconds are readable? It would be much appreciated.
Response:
7,49
